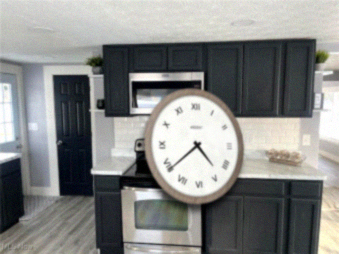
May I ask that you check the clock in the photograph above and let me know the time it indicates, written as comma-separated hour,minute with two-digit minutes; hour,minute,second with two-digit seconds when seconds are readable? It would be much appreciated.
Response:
4,39
